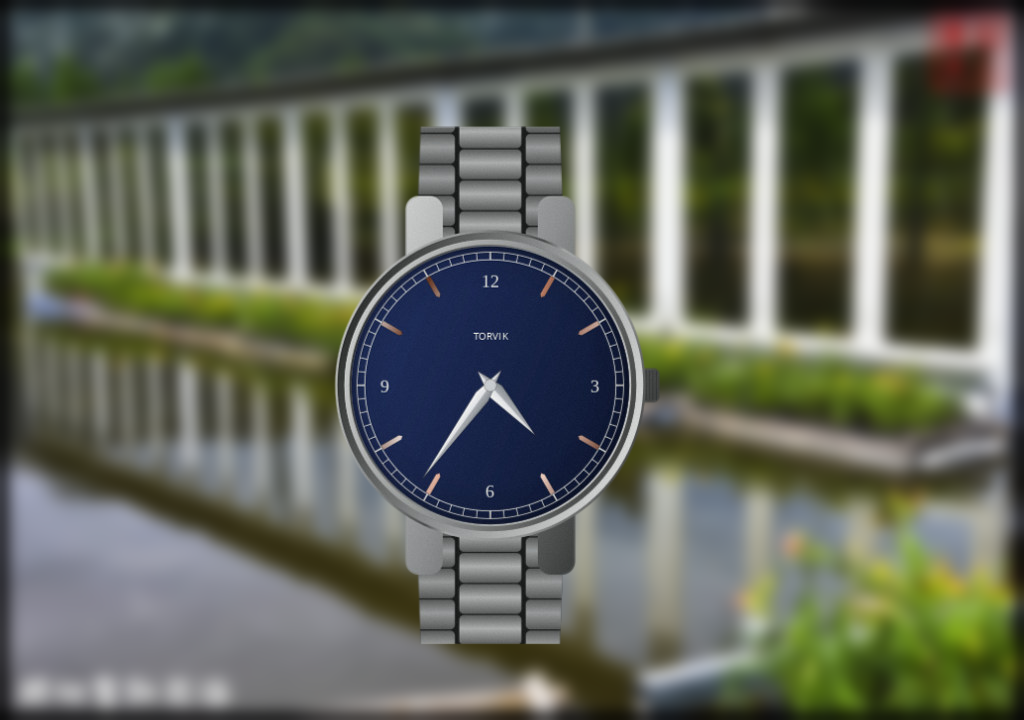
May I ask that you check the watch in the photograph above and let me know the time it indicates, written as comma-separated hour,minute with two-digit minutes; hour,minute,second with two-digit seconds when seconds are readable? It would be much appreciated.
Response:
4,36
